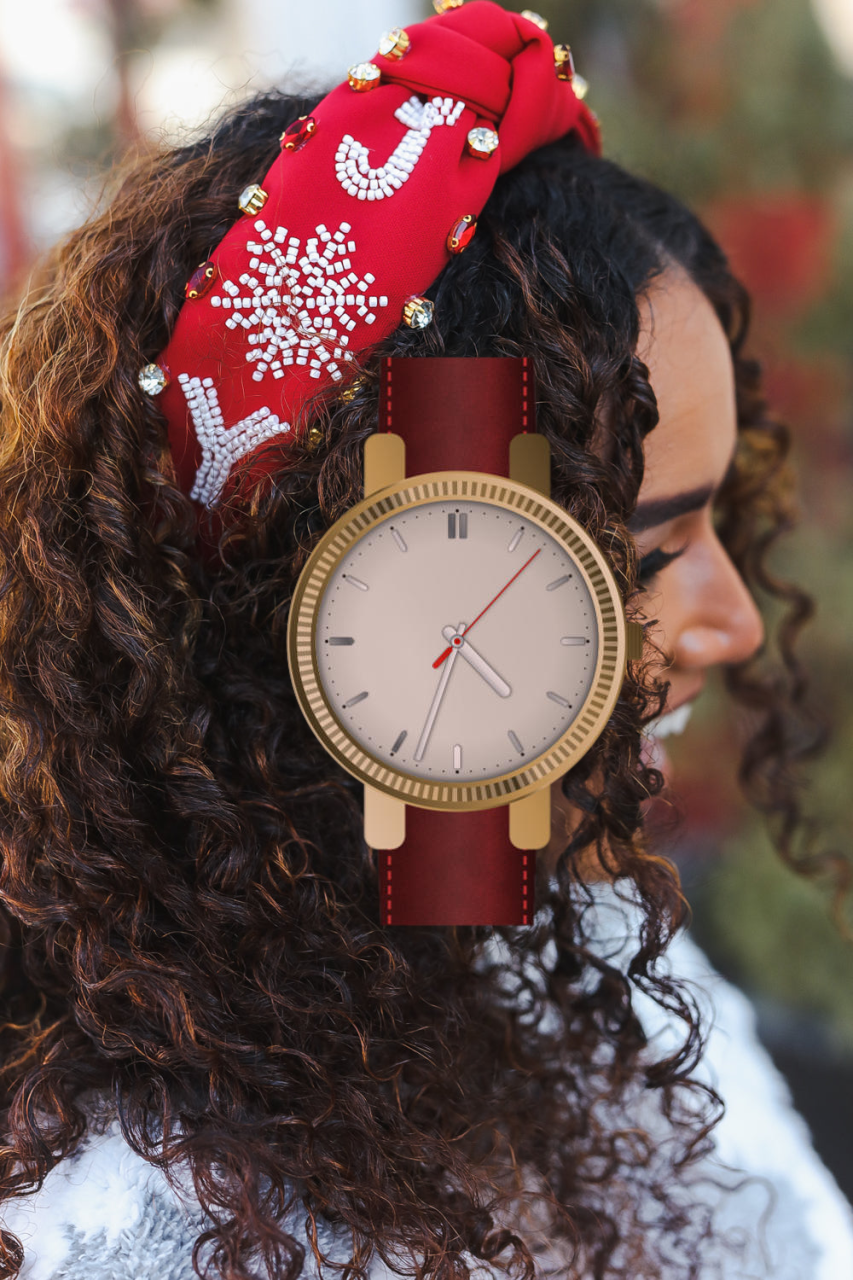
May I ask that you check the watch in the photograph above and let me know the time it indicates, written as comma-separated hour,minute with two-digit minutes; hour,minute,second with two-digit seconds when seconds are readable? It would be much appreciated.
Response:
4,33,07
